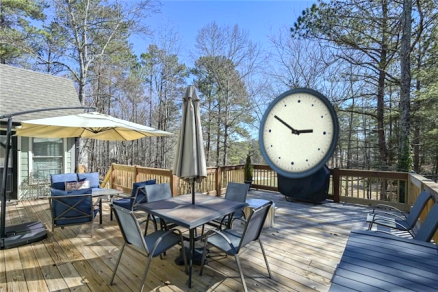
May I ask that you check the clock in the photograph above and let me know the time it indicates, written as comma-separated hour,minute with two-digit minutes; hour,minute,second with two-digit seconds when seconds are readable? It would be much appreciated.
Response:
2,50
